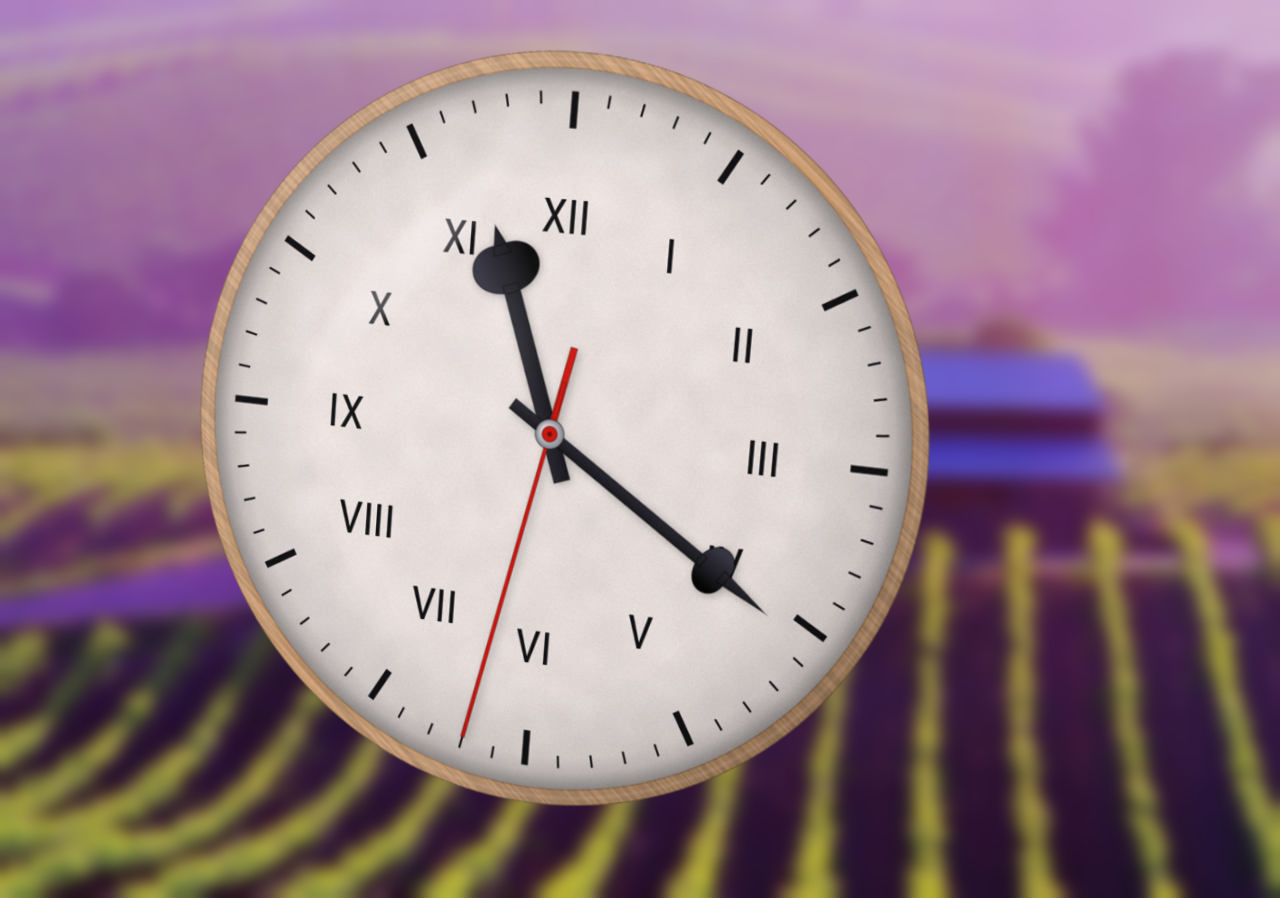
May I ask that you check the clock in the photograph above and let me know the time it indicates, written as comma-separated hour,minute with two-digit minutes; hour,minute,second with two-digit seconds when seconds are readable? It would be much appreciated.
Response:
11,20,32
